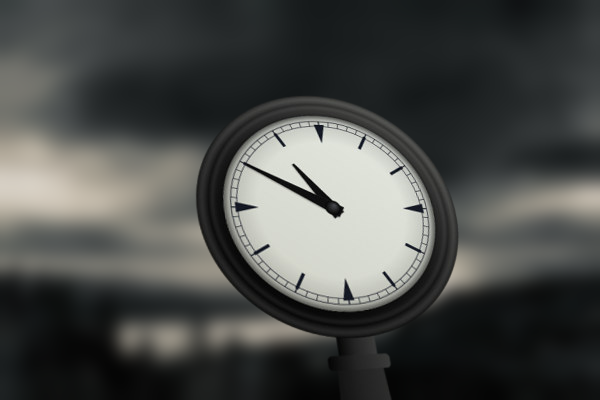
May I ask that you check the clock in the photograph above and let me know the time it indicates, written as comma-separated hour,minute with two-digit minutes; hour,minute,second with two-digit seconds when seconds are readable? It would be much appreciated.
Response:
10,50
